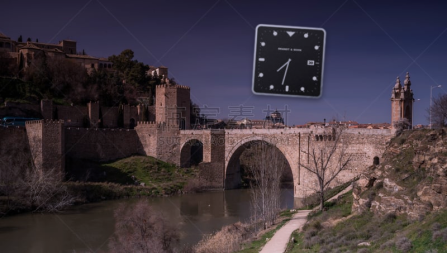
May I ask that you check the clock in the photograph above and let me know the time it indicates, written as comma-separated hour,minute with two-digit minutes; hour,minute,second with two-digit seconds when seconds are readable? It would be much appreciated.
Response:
7,32
